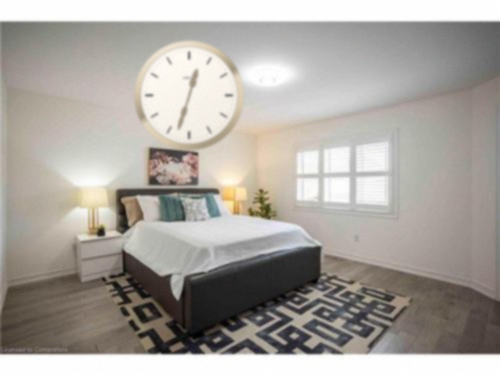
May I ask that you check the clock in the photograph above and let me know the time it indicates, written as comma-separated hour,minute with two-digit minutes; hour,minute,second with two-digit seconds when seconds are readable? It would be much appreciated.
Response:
12,33
